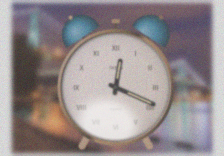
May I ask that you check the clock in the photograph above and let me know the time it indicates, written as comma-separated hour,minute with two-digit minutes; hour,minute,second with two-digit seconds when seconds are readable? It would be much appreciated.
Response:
12,19
